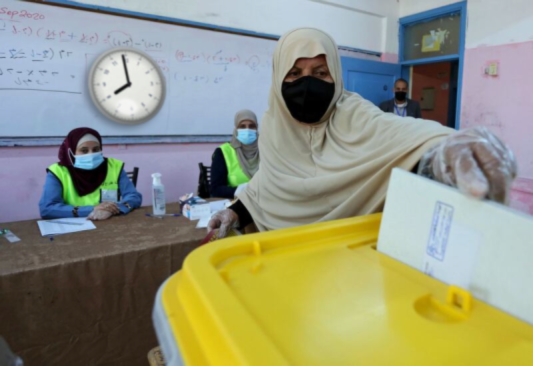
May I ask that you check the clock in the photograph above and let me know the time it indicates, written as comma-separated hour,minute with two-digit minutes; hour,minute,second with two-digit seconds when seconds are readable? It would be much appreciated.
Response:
7,59
